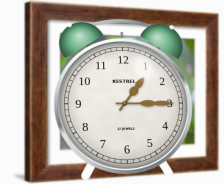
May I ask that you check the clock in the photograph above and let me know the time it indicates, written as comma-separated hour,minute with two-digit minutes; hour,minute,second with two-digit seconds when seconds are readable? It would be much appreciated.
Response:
1,15
